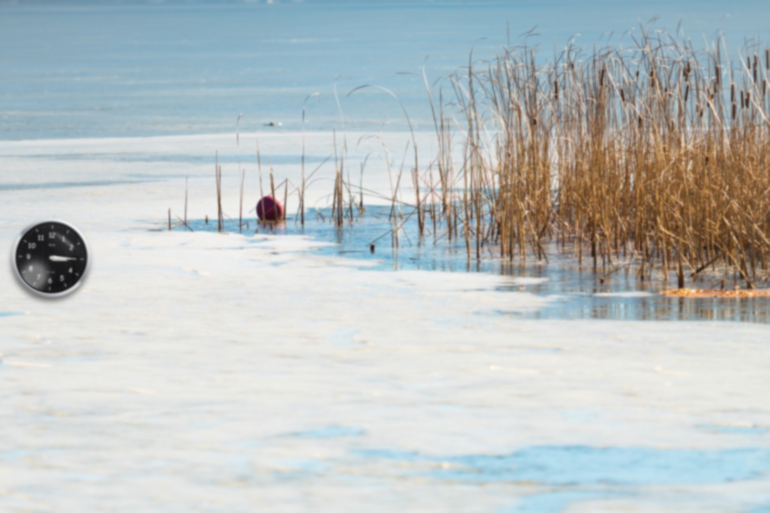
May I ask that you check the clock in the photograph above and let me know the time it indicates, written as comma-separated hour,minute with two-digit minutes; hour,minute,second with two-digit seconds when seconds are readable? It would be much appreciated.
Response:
3,15
